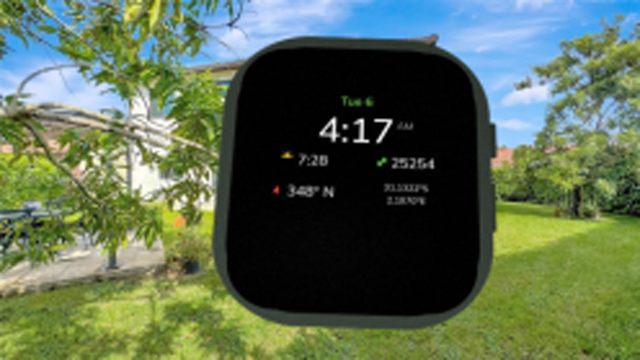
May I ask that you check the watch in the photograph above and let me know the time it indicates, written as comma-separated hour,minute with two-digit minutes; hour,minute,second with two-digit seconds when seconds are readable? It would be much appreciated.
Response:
4,17
